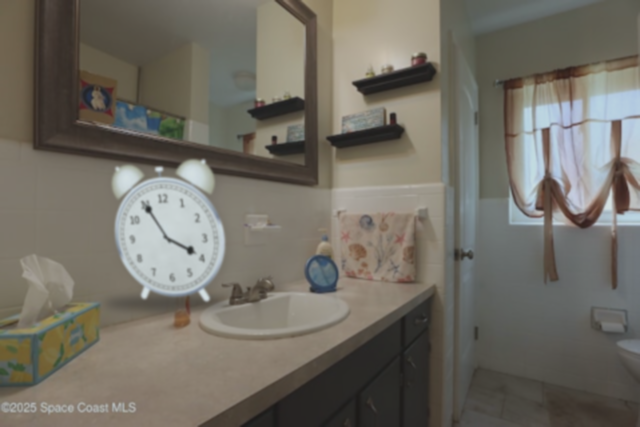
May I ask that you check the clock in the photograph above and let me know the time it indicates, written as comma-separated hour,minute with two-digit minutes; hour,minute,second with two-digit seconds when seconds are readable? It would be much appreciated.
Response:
3,55
